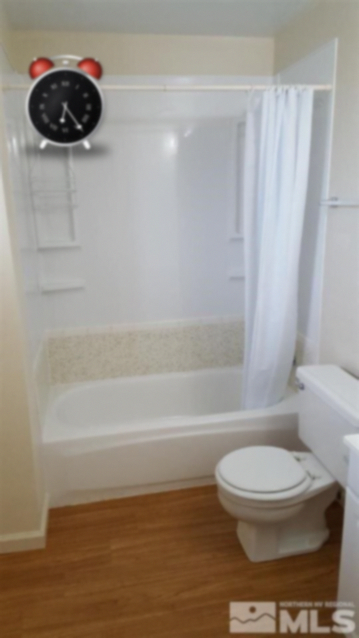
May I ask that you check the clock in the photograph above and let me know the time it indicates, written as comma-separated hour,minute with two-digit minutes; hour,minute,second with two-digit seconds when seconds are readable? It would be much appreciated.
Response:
6,24
